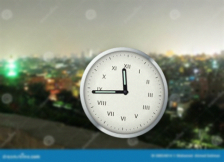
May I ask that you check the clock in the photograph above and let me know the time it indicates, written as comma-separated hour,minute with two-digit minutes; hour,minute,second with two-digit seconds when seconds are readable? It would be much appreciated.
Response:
11,44
